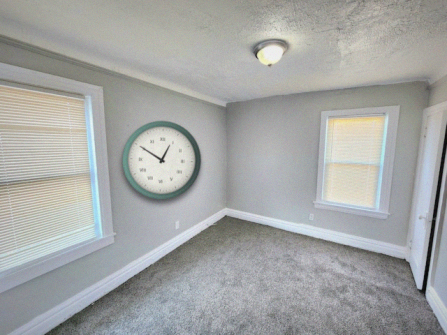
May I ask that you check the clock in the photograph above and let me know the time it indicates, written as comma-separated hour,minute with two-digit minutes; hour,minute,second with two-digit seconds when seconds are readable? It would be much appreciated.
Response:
12,50
